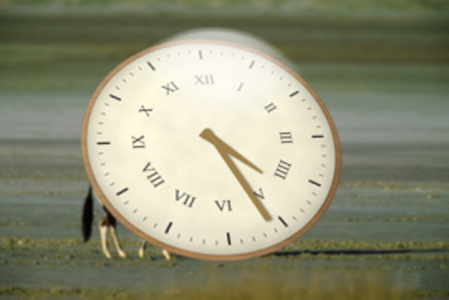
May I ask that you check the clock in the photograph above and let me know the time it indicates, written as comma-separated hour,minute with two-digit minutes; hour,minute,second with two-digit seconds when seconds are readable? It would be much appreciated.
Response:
4,26
